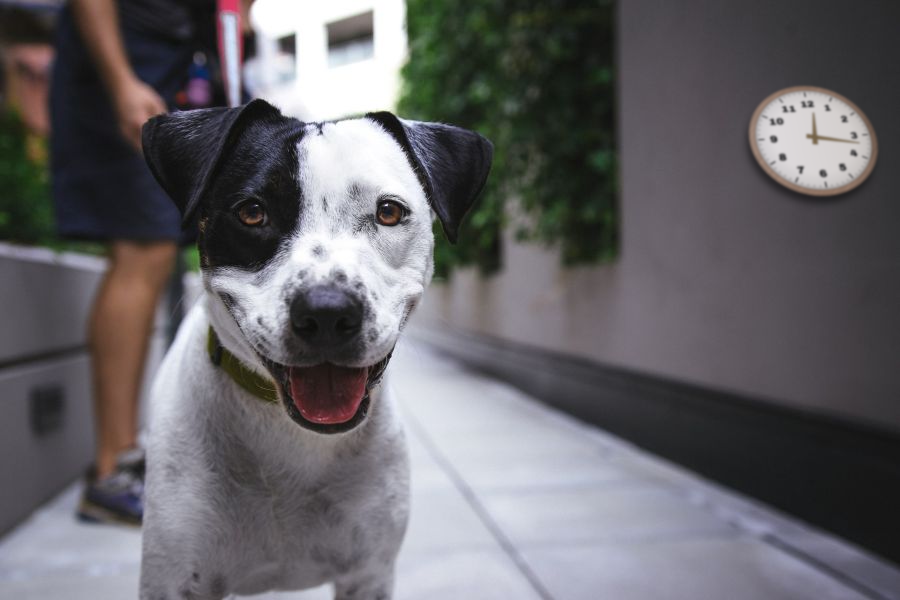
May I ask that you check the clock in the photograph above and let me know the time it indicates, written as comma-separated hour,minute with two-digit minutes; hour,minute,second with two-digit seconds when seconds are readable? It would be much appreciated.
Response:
12,17
